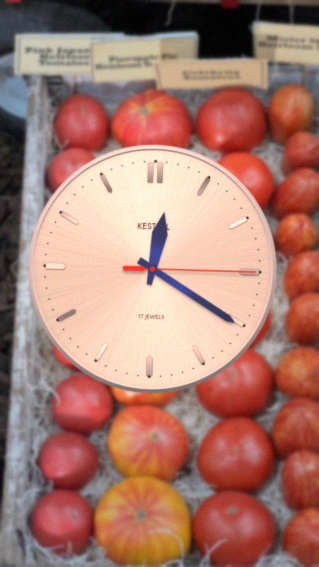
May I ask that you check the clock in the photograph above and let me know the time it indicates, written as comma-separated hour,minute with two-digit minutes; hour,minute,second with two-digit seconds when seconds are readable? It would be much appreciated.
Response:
12,20,15
